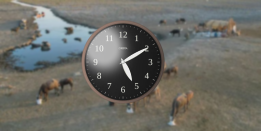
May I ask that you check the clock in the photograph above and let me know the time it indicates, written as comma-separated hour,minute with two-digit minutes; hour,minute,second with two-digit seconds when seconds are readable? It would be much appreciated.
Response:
5,10
